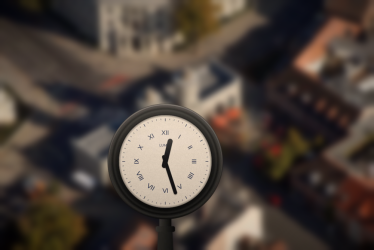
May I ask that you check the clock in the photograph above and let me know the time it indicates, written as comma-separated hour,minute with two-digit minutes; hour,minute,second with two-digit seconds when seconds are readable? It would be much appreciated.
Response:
12,27
